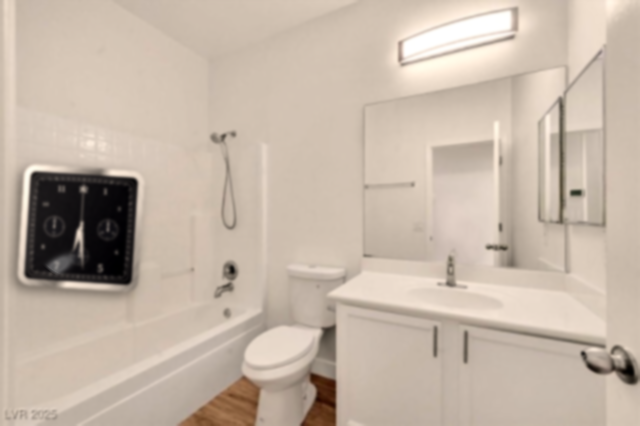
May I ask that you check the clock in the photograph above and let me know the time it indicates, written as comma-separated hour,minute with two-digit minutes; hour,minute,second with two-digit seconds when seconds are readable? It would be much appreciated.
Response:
6,29
